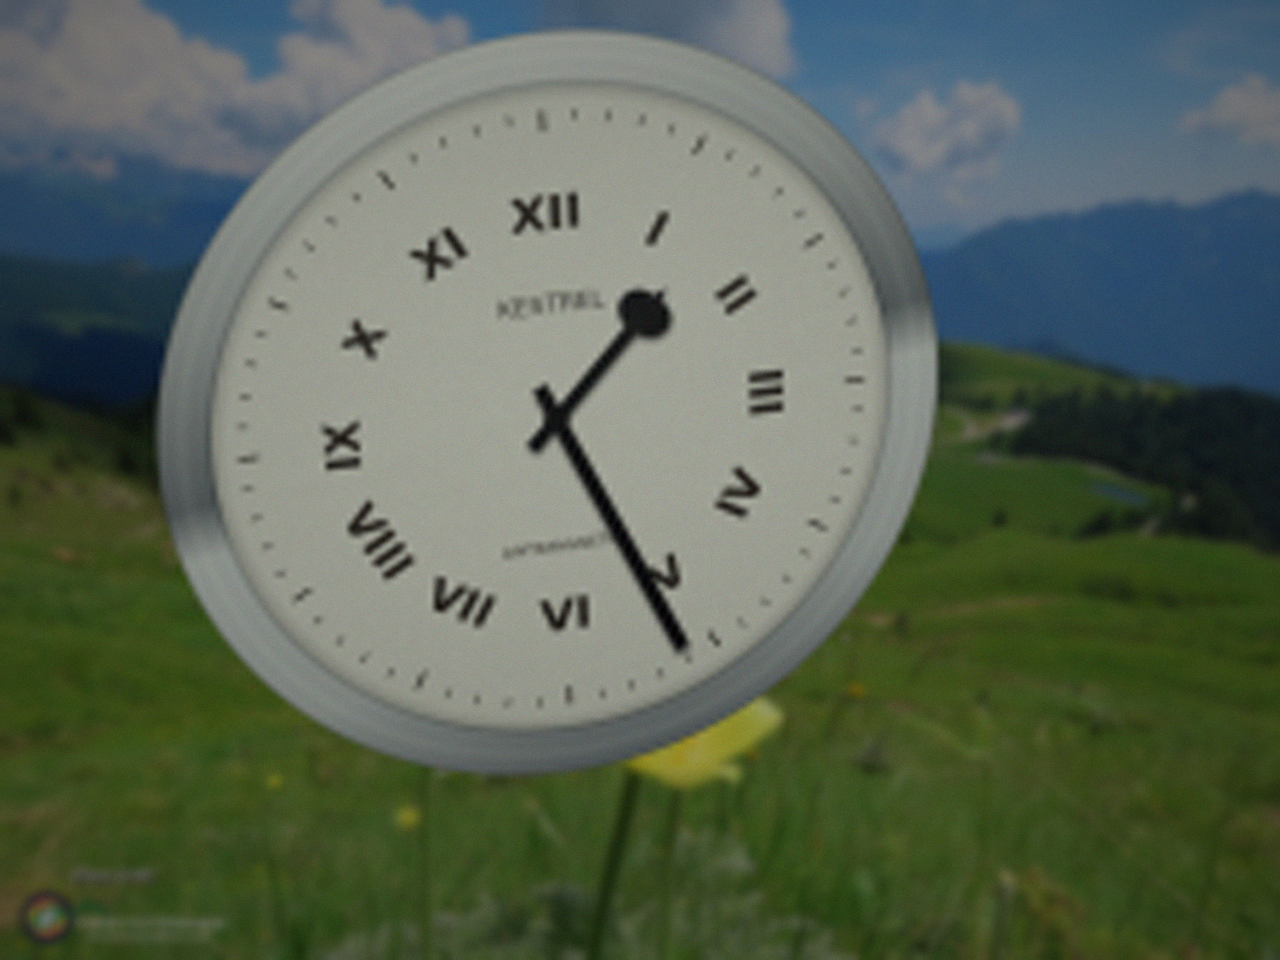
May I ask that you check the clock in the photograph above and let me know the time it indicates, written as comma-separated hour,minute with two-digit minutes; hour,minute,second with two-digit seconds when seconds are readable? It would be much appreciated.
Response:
1,26
